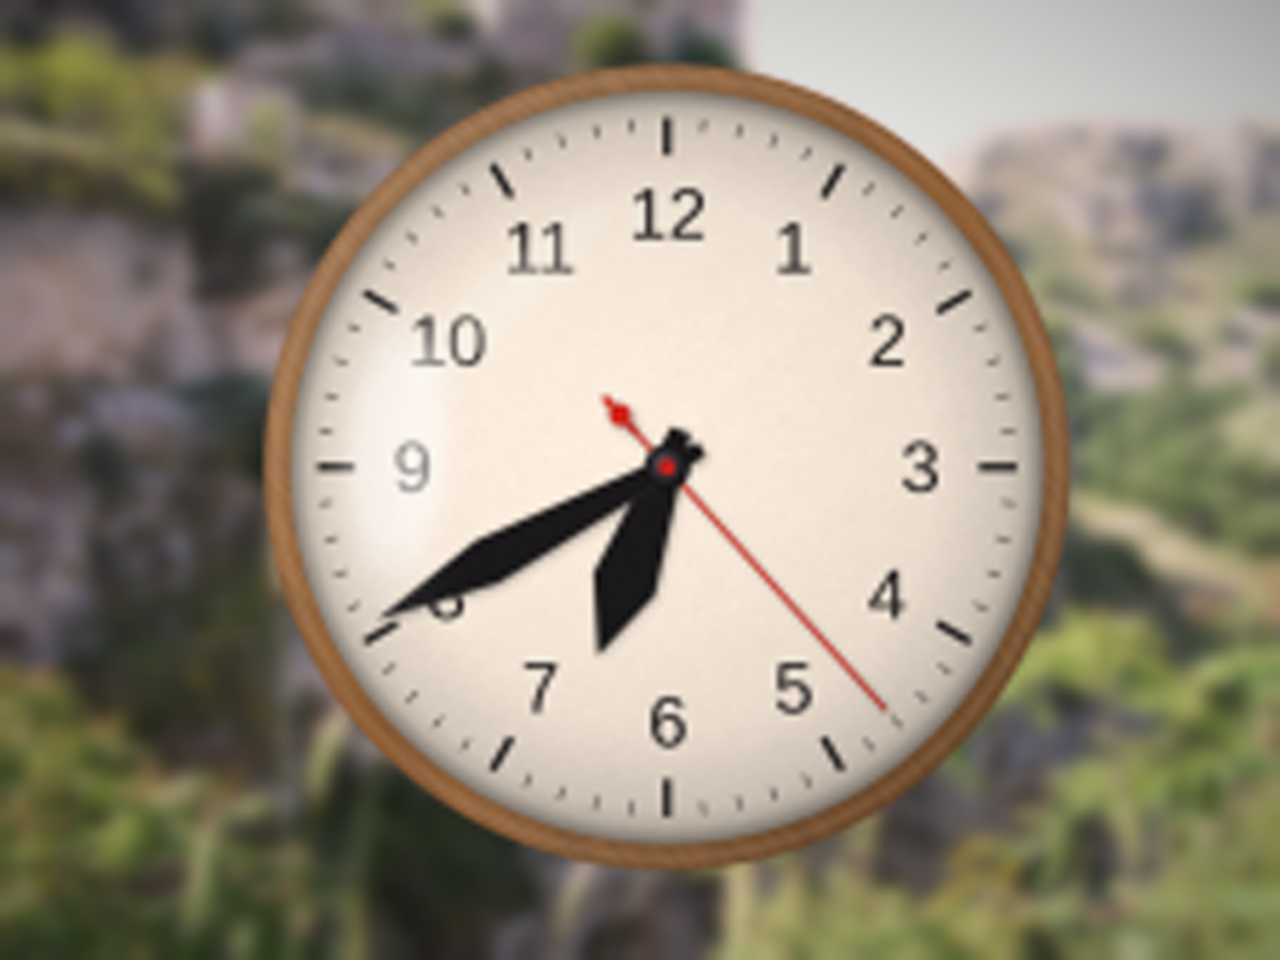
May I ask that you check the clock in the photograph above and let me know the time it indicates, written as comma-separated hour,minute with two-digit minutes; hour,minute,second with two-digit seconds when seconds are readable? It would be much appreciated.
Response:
6,40,23
